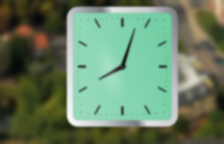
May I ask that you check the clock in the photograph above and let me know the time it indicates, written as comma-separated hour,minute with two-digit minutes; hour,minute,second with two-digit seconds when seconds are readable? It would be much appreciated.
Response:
8,03
